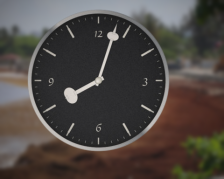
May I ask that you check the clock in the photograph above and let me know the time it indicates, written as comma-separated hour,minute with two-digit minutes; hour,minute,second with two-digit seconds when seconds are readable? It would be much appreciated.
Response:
8,03
